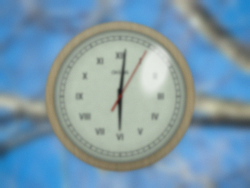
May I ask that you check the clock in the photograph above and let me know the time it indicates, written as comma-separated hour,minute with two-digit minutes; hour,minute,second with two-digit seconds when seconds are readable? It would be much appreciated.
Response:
6,01,05
